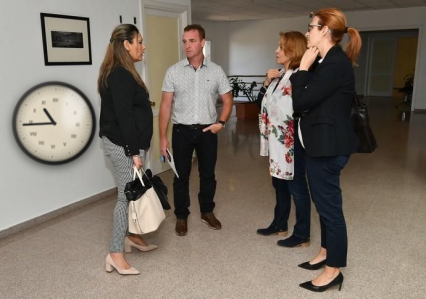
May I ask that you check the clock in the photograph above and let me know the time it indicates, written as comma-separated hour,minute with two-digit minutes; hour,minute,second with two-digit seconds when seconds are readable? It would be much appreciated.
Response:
10,44
